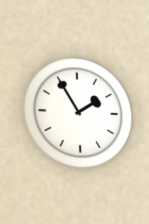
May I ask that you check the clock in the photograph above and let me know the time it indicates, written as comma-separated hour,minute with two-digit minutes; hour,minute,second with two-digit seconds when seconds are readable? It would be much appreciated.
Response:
1,55
